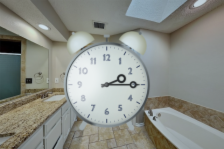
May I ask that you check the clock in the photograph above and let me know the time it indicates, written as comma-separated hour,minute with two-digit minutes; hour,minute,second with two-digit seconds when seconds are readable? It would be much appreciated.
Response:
2,15
